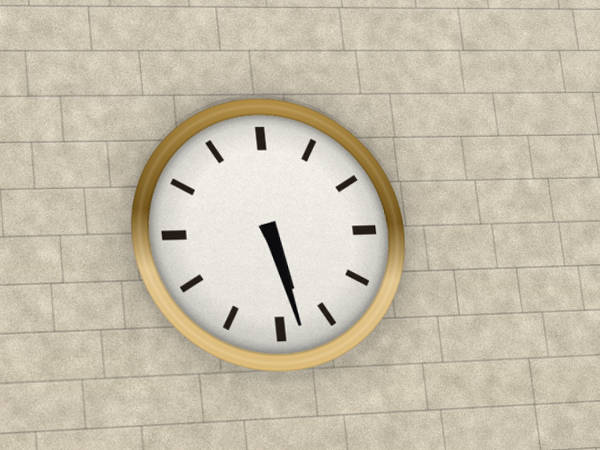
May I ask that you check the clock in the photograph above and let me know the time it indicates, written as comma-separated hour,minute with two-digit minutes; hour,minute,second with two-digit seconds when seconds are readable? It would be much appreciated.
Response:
5,28
